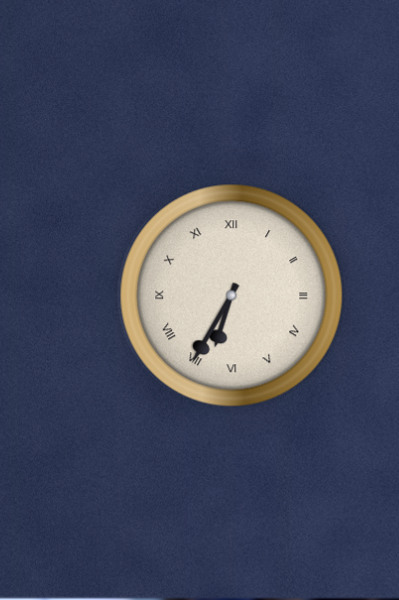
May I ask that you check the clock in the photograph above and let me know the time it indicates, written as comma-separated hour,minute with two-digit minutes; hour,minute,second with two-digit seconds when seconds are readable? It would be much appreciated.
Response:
6,35
